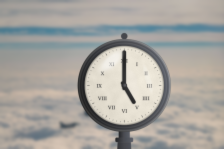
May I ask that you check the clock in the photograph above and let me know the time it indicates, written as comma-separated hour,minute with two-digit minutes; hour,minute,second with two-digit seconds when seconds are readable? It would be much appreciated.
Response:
5,00
